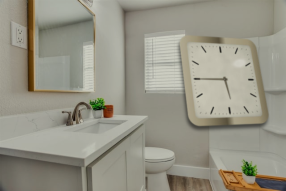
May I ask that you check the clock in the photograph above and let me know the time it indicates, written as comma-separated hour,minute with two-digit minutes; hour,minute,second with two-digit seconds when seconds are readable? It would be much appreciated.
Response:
5,45
